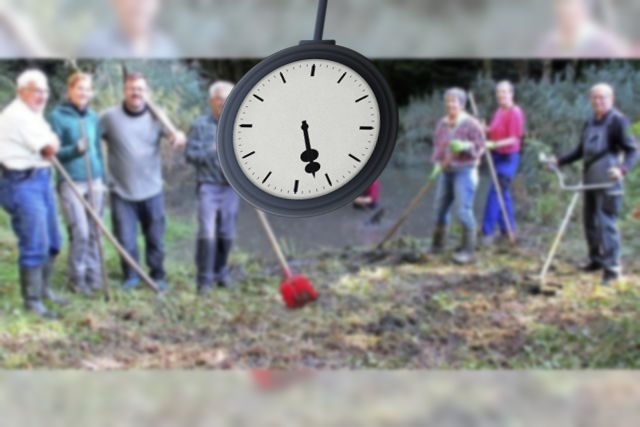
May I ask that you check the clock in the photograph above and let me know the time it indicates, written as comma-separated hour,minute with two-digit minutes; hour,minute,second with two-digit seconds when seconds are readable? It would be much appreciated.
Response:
5,27
